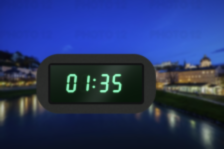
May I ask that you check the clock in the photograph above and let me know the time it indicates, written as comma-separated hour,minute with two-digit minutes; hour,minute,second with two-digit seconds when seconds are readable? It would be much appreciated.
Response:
1,35
